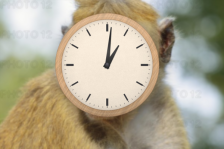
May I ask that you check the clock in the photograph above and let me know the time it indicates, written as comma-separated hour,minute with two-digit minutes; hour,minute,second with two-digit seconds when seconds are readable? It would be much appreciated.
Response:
1,01
